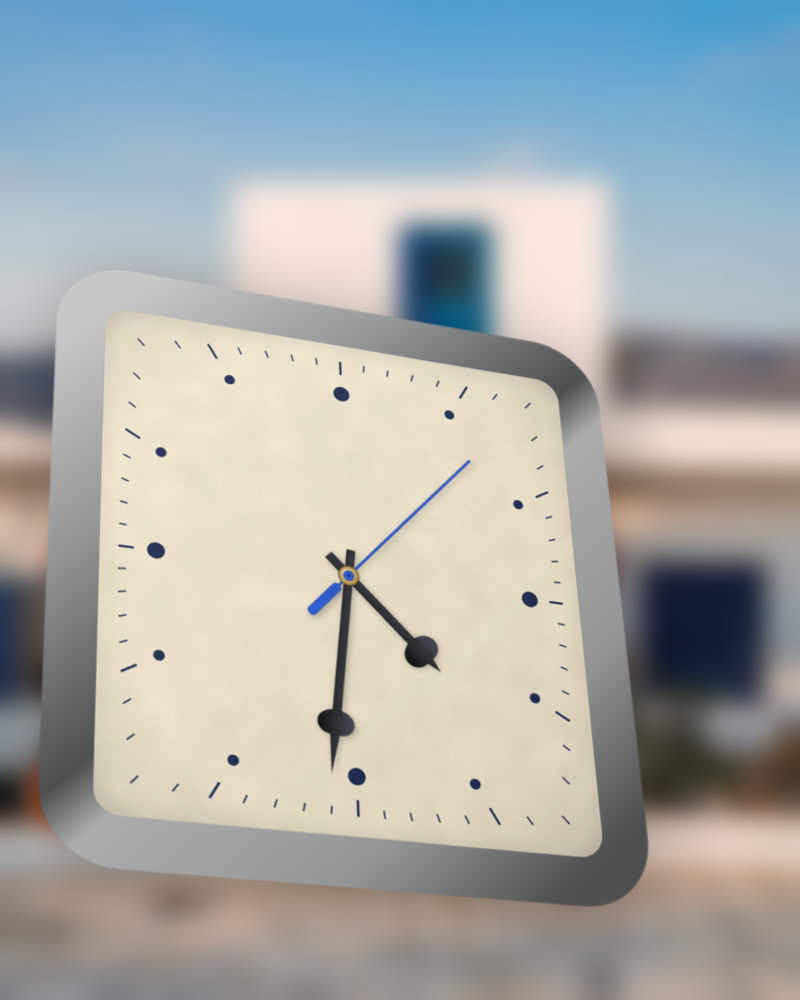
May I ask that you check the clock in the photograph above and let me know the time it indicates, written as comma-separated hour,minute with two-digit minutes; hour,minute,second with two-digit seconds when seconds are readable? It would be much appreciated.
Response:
4,31,07
